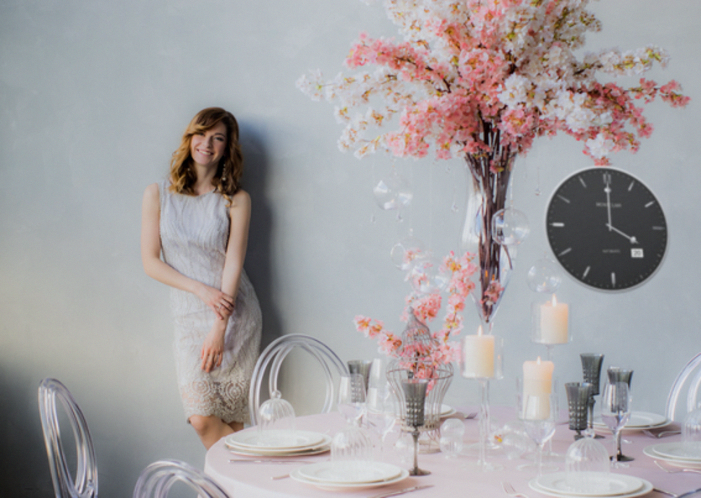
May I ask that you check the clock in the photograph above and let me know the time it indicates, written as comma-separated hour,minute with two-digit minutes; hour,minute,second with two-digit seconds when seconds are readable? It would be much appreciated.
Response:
4,00
